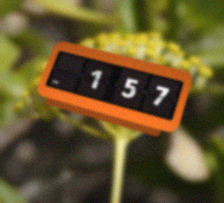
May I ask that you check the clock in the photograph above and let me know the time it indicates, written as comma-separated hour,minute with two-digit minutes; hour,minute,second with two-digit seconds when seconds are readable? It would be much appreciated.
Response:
1,57
